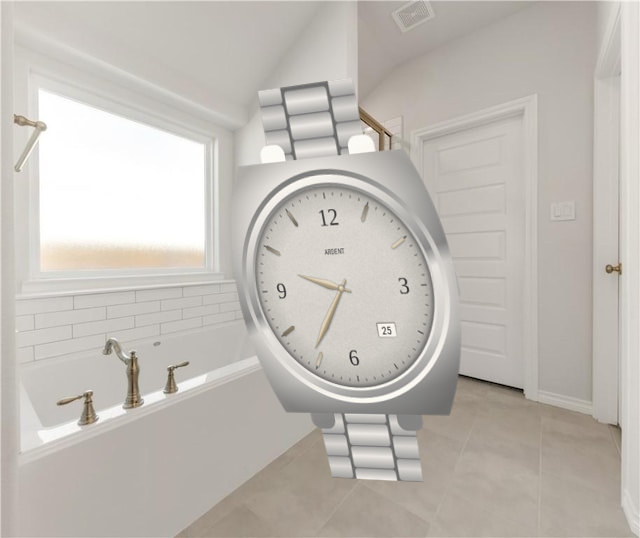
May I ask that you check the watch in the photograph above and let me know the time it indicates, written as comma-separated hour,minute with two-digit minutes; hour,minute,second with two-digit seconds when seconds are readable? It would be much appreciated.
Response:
9,36
